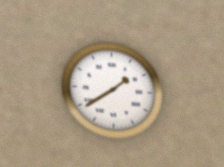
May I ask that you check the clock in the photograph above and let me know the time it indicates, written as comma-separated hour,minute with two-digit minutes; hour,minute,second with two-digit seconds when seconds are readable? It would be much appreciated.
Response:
1,39
